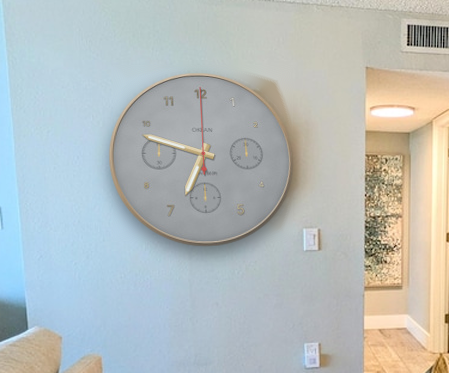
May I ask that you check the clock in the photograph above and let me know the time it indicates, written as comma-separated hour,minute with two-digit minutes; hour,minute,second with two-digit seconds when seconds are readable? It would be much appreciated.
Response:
6,48
